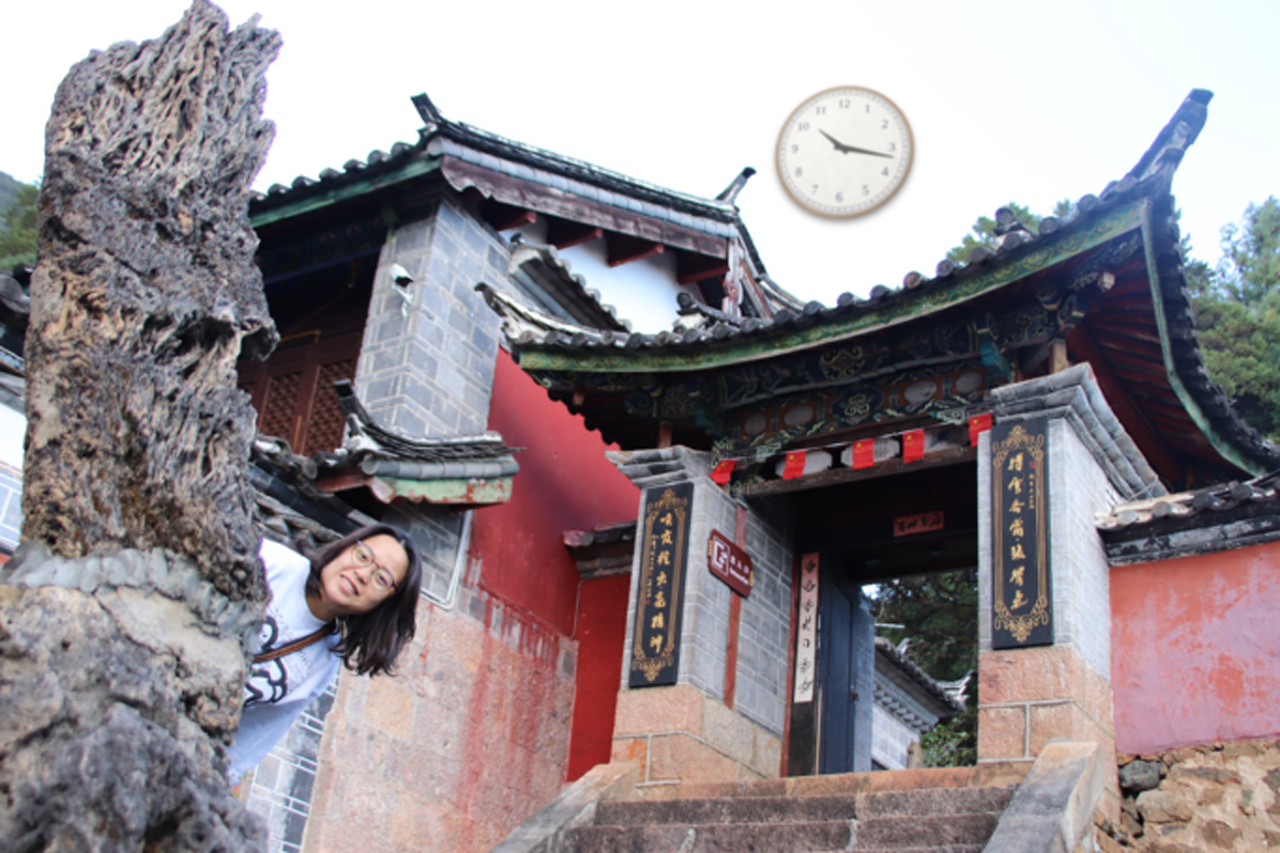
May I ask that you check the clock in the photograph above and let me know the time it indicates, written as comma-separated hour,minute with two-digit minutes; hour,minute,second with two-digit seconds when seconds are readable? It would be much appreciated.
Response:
10,17
